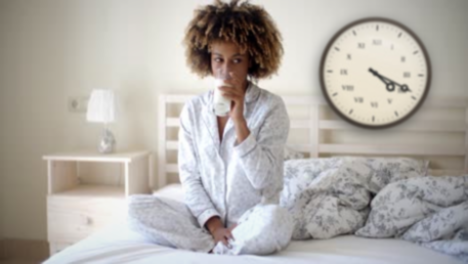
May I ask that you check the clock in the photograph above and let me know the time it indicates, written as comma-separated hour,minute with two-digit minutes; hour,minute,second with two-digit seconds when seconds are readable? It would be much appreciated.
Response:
4,19
